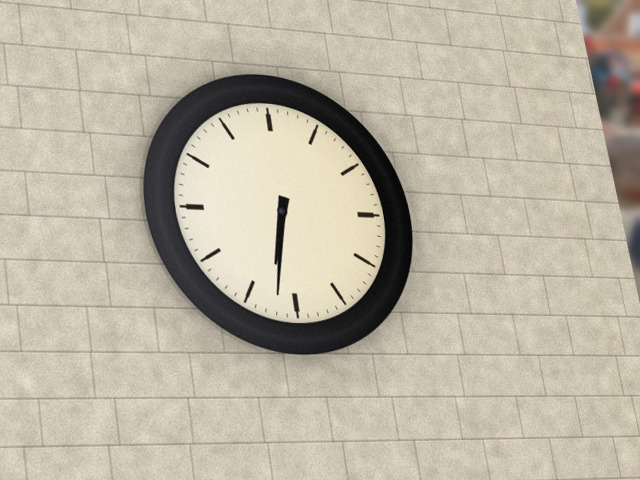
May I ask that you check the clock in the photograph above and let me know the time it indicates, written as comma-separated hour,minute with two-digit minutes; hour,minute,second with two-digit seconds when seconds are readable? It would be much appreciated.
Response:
6,32
